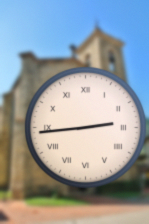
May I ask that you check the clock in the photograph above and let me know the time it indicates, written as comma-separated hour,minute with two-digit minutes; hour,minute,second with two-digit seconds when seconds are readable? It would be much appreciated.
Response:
2,44
